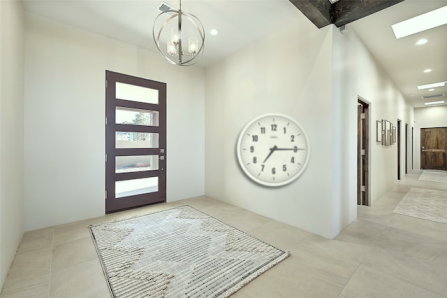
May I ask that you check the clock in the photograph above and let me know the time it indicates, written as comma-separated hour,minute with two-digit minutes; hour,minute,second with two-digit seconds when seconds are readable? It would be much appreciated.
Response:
7,15
